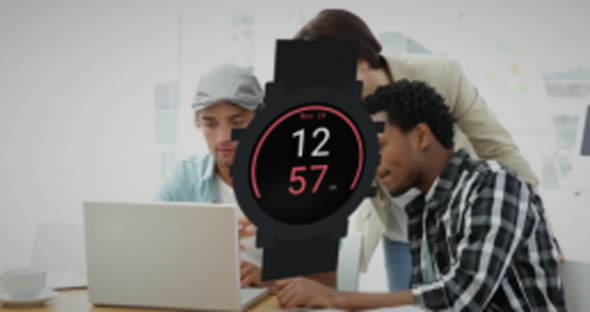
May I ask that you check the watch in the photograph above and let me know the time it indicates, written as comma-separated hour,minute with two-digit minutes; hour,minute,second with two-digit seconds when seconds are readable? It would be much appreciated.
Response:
12,57
